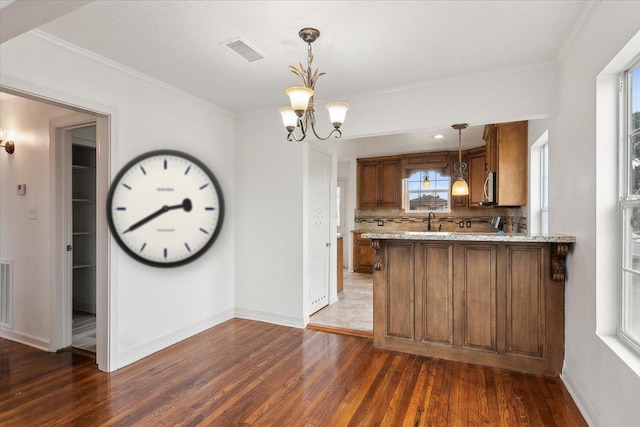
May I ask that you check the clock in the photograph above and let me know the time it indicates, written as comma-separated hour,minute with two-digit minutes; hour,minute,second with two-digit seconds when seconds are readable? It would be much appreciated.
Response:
2,40
